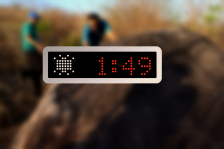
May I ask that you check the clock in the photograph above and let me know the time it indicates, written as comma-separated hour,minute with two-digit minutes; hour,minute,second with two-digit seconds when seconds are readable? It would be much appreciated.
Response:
1,49
